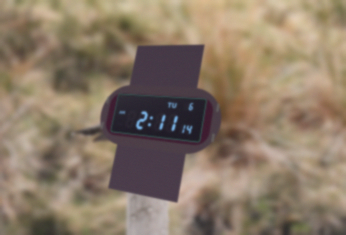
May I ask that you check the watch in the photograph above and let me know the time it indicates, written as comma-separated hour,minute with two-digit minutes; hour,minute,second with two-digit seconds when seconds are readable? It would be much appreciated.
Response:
2,11
